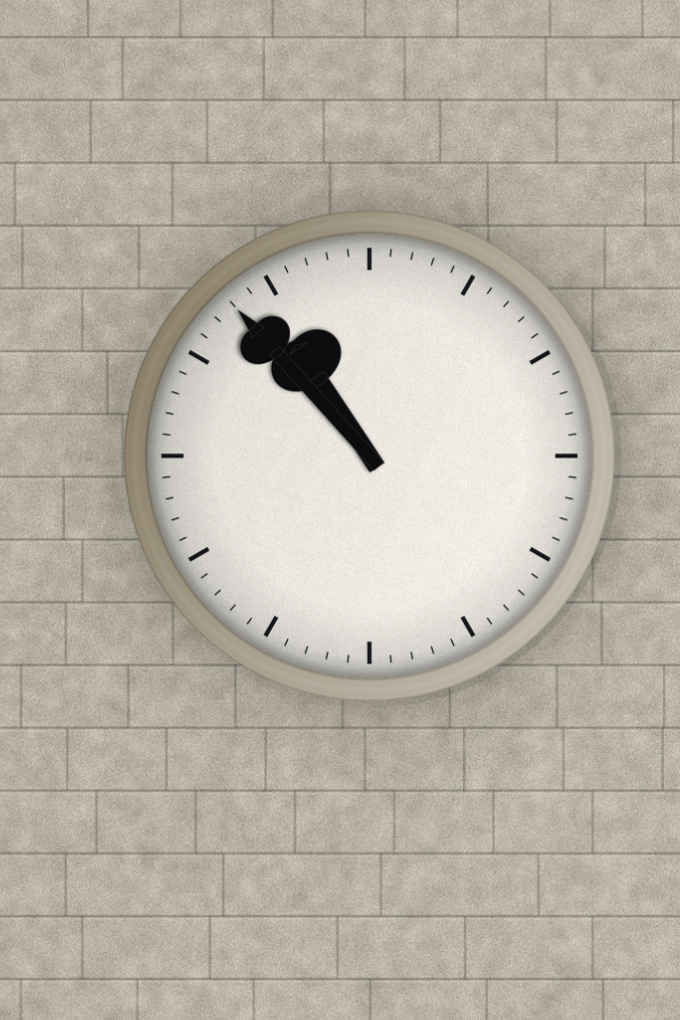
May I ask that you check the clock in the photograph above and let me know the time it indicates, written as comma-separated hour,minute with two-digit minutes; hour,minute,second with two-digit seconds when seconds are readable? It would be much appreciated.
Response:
10,53
